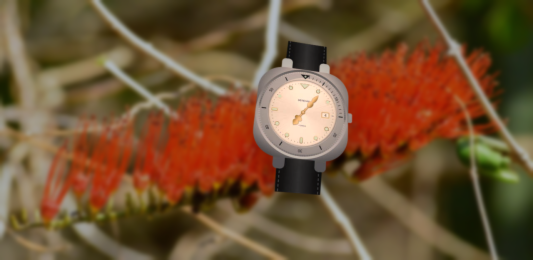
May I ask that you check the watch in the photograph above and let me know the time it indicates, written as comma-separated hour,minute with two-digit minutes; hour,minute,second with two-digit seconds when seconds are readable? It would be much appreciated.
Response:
7,06
